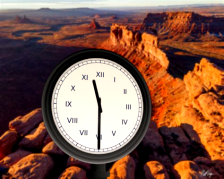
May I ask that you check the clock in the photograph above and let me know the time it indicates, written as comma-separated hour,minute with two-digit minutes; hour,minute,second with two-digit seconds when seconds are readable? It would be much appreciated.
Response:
11,30
